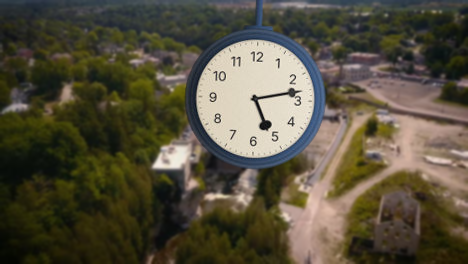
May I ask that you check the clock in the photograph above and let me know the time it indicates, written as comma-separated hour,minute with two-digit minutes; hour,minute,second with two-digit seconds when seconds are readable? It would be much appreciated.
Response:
5,13
